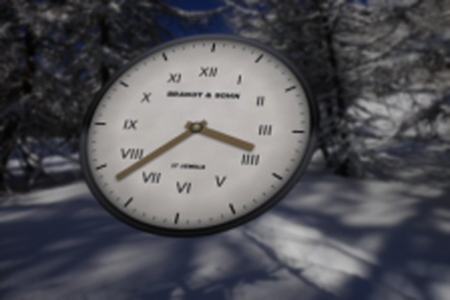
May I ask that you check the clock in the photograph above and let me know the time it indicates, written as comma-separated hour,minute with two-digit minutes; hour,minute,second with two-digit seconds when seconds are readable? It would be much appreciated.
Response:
3,38
